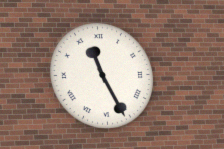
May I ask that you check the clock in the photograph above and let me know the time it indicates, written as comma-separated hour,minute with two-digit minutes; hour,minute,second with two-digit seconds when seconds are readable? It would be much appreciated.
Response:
11,26
